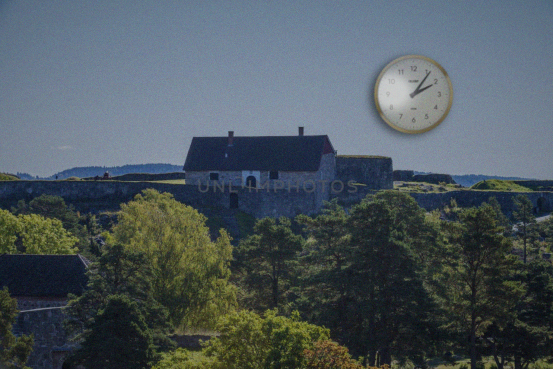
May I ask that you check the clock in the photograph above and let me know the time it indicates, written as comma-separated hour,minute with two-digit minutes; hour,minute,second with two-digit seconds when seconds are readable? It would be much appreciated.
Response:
2,06
